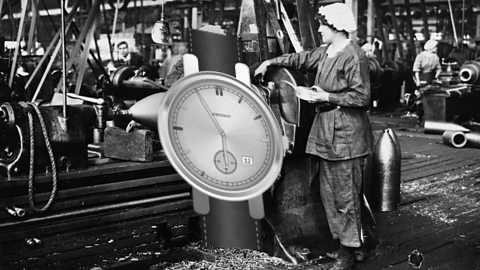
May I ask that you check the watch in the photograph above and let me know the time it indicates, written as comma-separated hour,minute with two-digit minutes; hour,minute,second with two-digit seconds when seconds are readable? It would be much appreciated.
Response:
5,55
